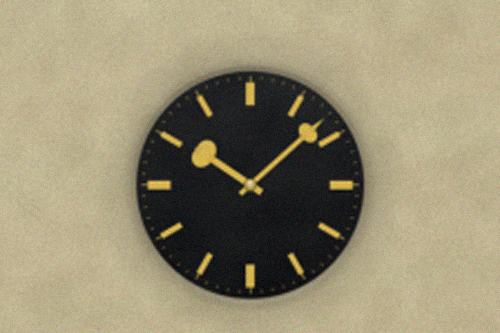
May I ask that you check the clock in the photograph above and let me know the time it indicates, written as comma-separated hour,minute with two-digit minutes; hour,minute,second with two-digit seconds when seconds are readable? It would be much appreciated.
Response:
10,08
